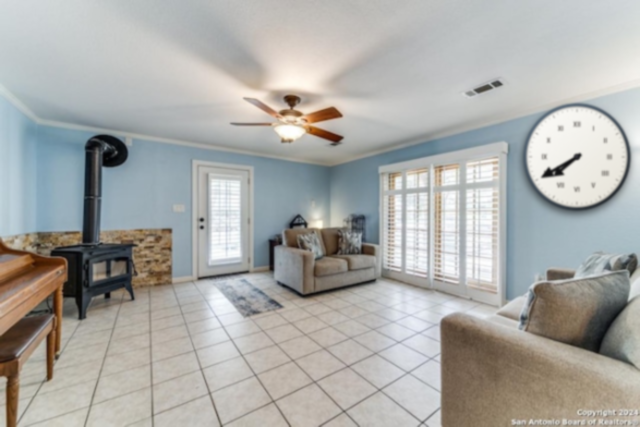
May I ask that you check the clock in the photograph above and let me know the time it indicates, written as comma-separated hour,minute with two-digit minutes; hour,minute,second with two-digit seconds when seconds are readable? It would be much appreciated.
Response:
7,40
